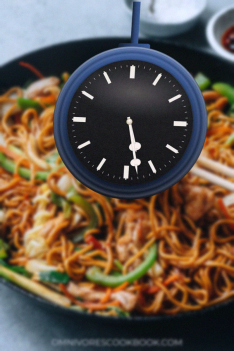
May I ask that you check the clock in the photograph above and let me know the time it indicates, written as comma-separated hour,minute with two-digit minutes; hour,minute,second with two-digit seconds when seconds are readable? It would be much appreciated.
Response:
5,28
